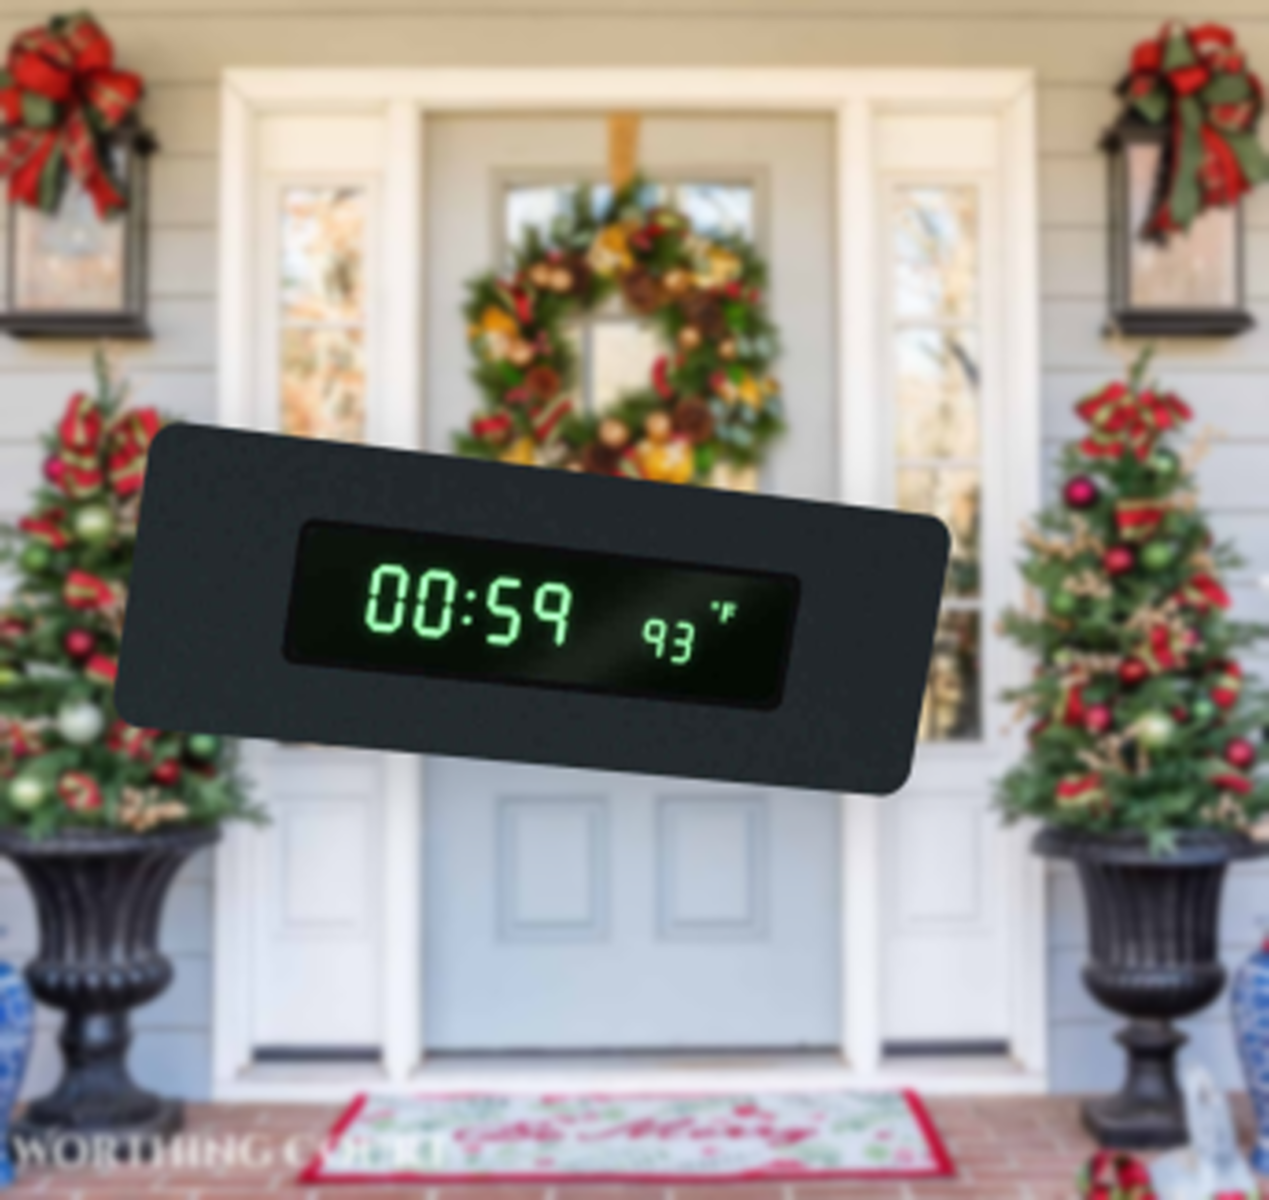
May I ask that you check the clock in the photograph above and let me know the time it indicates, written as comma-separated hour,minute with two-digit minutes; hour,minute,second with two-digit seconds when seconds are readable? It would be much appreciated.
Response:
0,59
